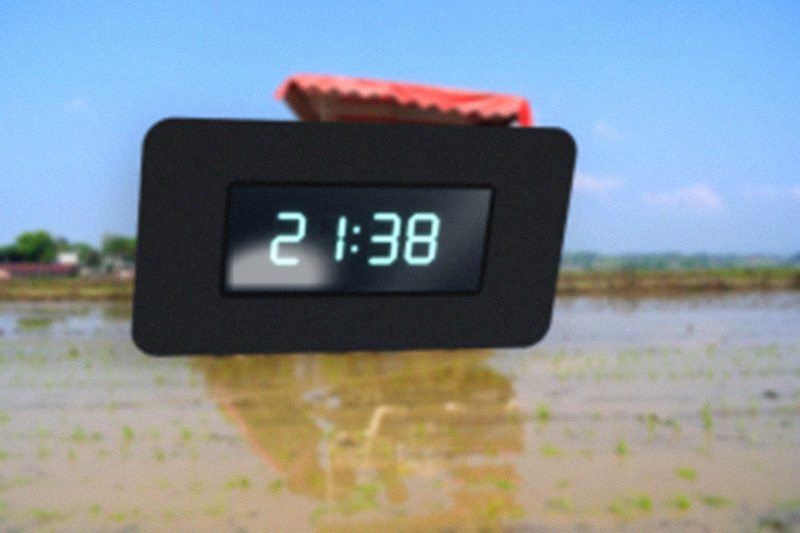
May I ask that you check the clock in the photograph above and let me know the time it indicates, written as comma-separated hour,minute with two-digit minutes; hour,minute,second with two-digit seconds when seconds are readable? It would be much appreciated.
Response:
21,38
